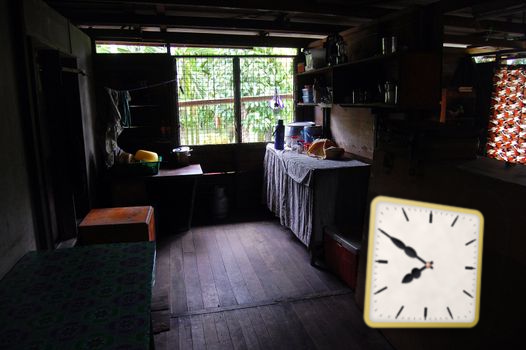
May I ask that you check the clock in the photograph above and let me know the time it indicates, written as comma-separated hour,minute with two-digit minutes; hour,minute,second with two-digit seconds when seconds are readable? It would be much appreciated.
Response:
7,50
